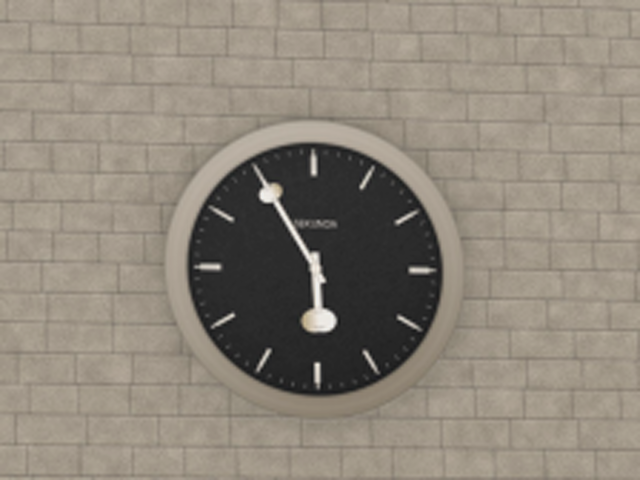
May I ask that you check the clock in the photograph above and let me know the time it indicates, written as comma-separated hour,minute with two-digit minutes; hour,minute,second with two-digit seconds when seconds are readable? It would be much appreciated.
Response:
5,55
